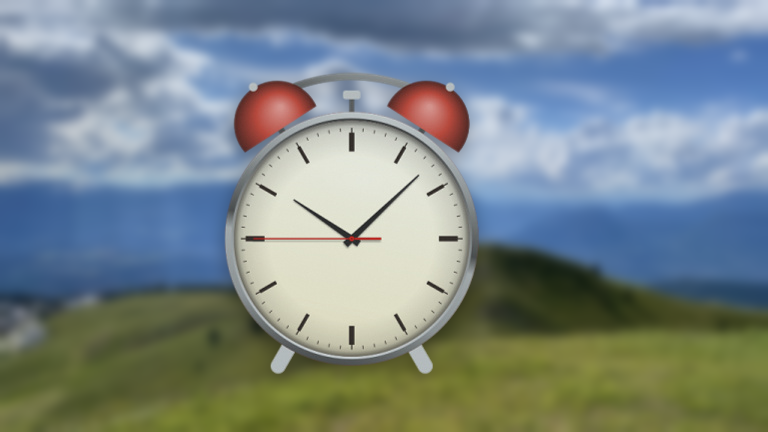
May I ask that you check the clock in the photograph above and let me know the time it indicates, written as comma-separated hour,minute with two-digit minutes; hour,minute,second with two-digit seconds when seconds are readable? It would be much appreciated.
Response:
10,07,45
